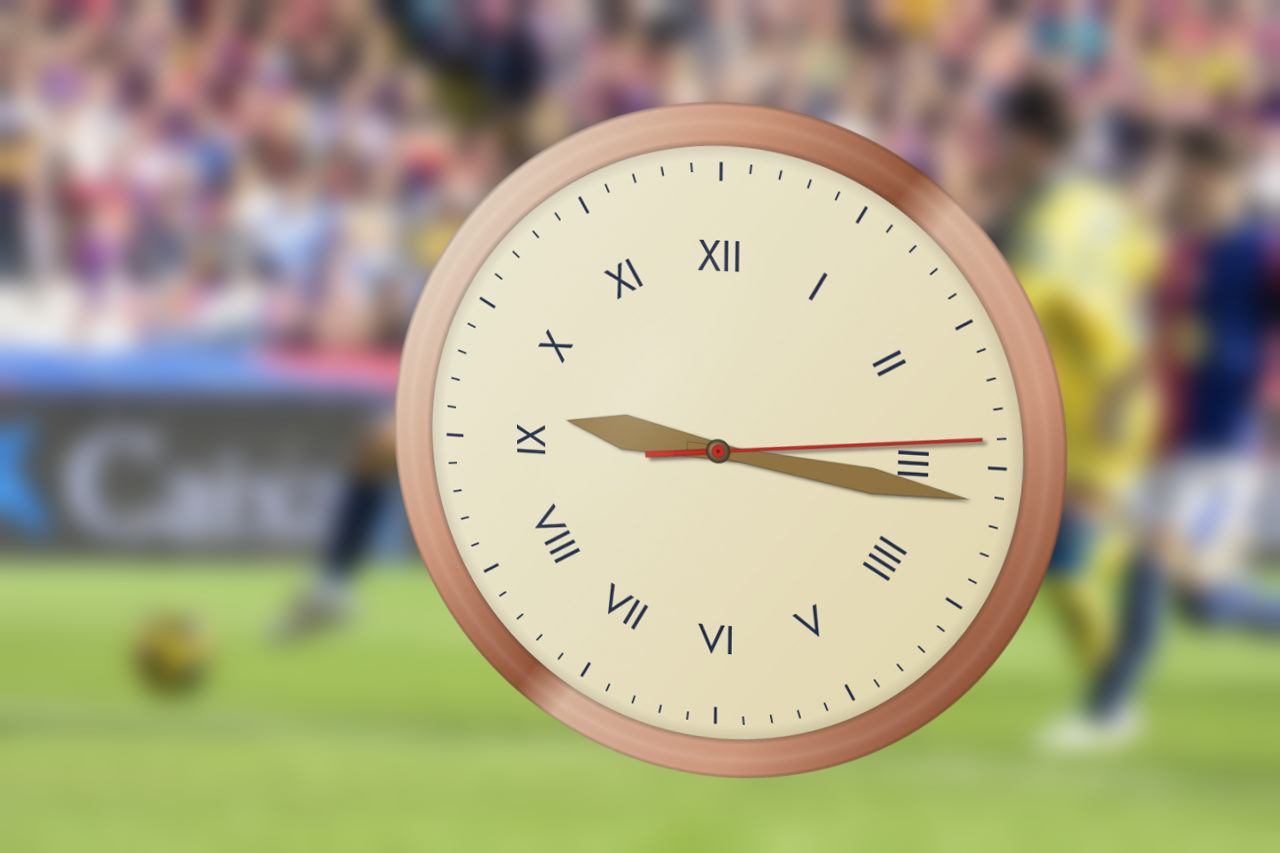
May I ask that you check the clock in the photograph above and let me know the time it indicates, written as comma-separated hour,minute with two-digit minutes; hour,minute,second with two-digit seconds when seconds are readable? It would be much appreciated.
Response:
9,16,14
